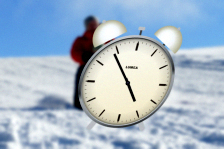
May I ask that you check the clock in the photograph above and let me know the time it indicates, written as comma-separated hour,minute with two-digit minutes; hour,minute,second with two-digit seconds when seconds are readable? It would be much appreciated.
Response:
4,54
